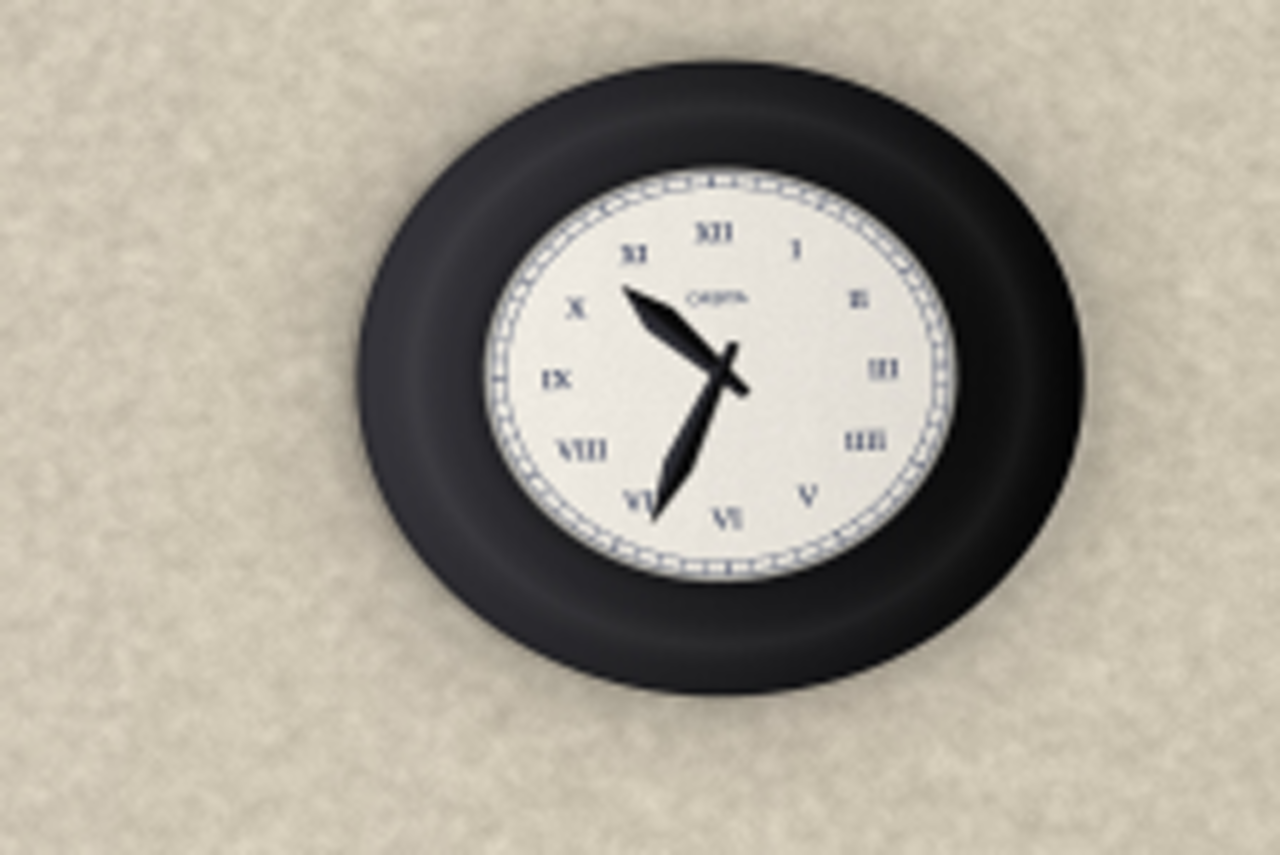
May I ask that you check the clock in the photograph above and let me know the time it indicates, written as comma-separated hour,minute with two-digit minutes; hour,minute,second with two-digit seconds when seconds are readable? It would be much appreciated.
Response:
10,34
